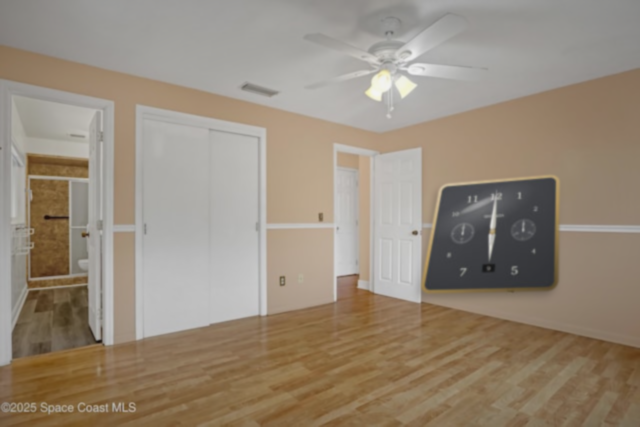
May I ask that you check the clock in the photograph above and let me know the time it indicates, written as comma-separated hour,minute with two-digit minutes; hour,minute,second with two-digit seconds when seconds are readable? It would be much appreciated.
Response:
6,00
